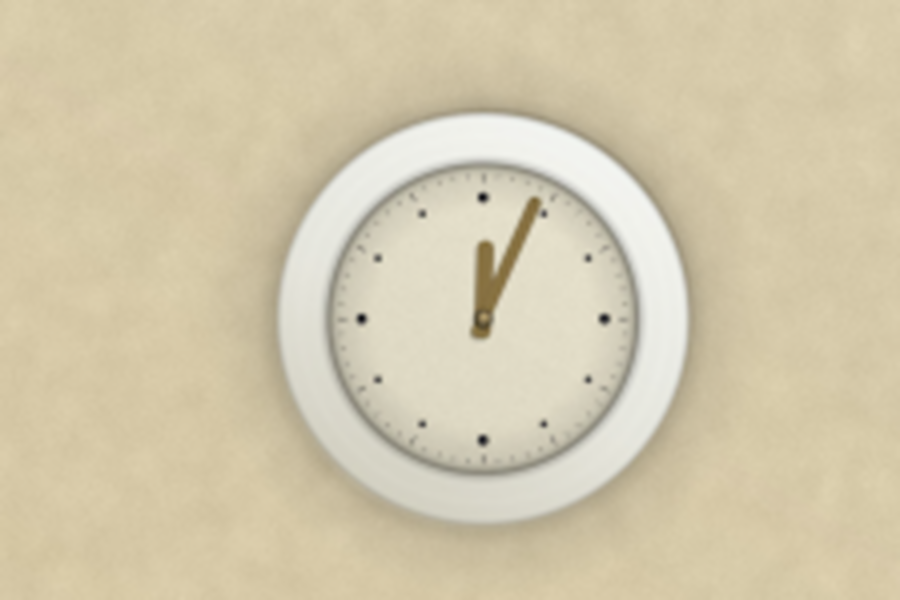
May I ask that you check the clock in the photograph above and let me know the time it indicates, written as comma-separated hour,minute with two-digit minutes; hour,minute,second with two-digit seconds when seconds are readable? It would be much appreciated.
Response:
12,04
